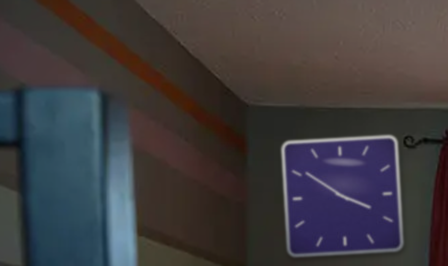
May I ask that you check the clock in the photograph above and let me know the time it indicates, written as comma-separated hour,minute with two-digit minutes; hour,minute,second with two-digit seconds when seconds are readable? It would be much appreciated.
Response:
3,51
